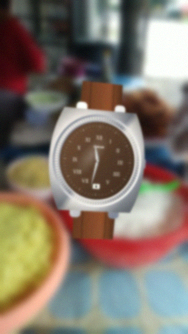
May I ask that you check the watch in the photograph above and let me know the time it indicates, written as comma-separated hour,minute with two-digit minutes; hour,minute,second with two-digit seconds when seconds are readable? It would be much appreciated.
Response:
11,32
